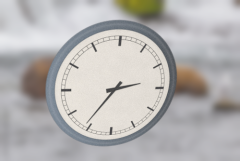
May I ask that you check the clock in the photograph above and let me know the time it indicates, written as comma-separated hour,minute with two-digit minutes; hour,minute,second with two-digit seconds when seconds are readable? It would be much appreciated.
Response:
2,36
